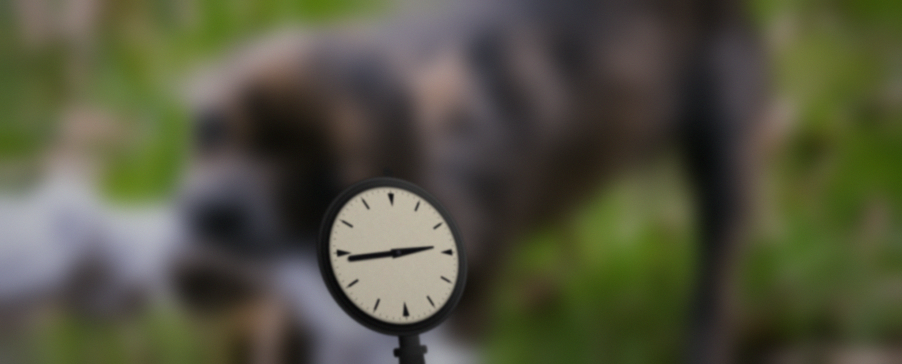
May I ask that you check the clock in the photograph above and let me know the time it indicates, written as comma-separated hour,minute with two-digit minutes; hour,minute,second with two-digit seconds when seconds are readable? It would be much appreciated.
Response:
2,44
